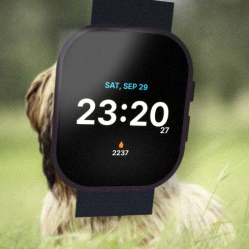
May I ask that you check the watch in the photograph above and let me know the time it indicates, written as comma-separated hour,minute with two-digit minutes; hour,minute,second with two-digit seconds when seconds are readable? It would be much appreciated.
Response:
23,20,27
